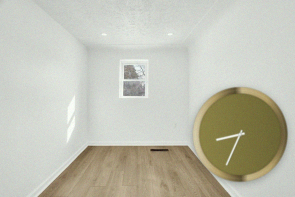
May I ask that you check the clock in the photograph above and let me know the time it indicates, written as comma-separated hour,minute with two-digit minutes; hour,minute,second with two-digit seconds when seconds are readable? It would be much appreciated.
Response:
8,34
